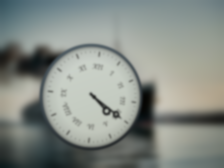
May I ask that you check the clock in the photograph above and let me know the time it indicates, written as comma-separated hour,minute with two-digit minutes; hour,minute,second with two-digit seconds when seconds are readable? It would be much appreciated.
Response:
4,20
